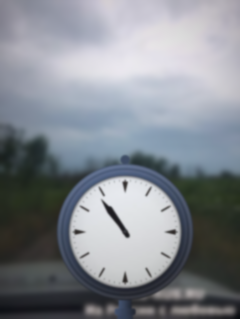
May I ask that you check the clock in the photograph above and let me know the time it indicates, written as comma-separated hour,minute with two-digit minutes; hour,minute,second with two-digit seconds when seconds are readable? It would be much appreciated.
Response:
10,54
